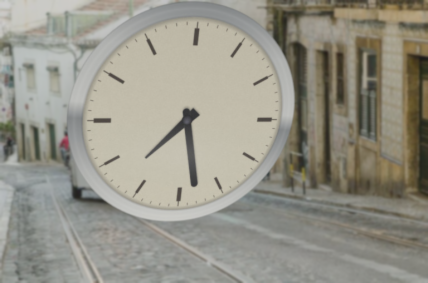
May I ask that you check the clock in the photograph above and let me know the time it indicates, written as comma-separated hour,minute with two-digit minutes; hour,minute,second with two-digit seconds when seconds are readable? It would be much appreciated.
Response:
7,28
